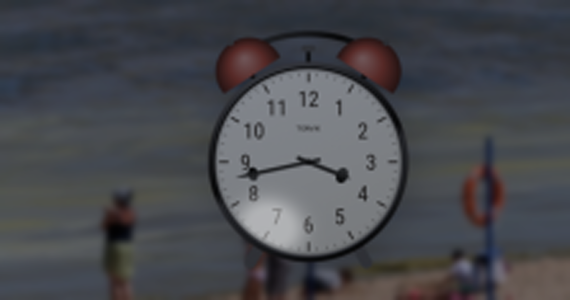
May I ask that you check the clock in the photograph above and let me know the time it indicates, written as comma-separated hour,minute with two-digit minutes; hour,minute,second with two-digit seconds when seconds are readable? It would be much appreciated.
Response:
3,43
